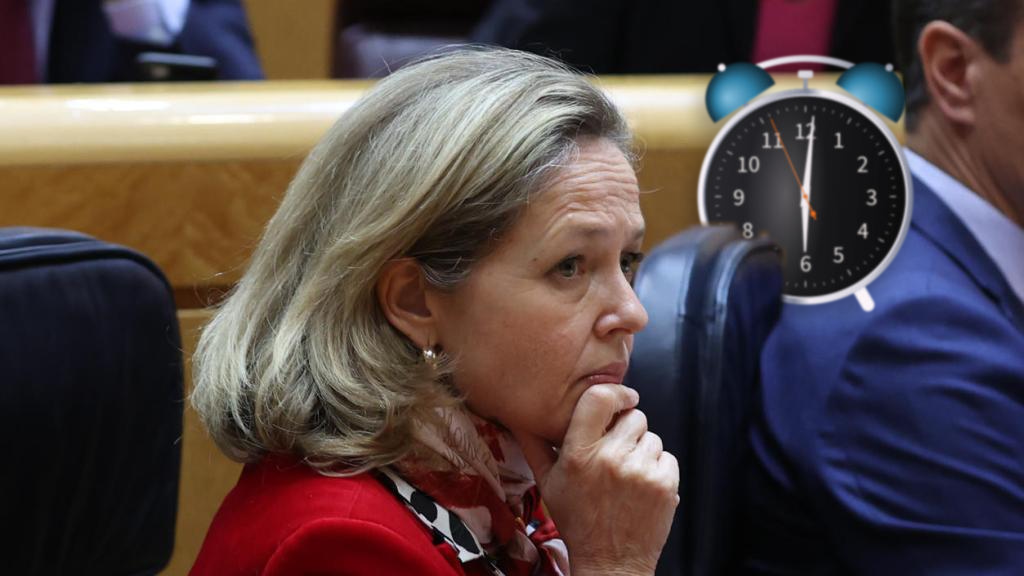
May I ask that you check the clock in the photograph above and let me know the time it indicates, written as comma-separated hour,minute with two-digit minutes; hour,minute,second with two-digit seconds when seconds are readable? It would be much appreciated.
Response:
6,00,56
